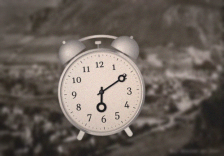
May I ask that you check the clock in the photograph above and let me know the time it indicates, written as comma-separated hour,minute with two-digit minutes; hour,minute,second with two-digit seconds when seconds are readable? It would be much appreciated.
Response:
6,10
